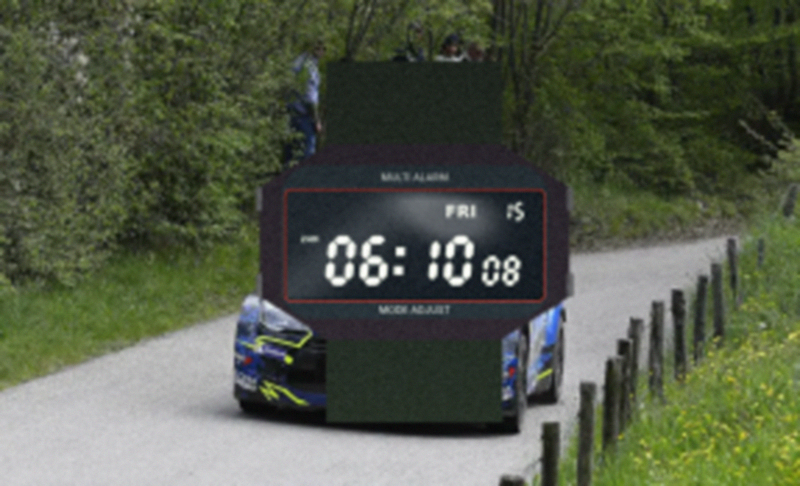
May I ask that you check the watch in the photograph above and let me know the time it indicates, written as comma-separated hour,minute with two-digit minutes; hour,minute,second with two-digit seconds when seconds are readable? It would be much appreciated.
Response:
6,10,08
